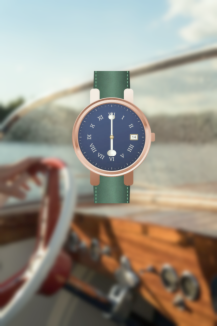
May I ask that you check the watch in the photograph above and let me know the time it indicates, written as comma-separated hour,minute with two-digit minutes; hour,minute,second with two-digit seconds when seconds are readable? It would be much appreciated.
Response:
6,00
